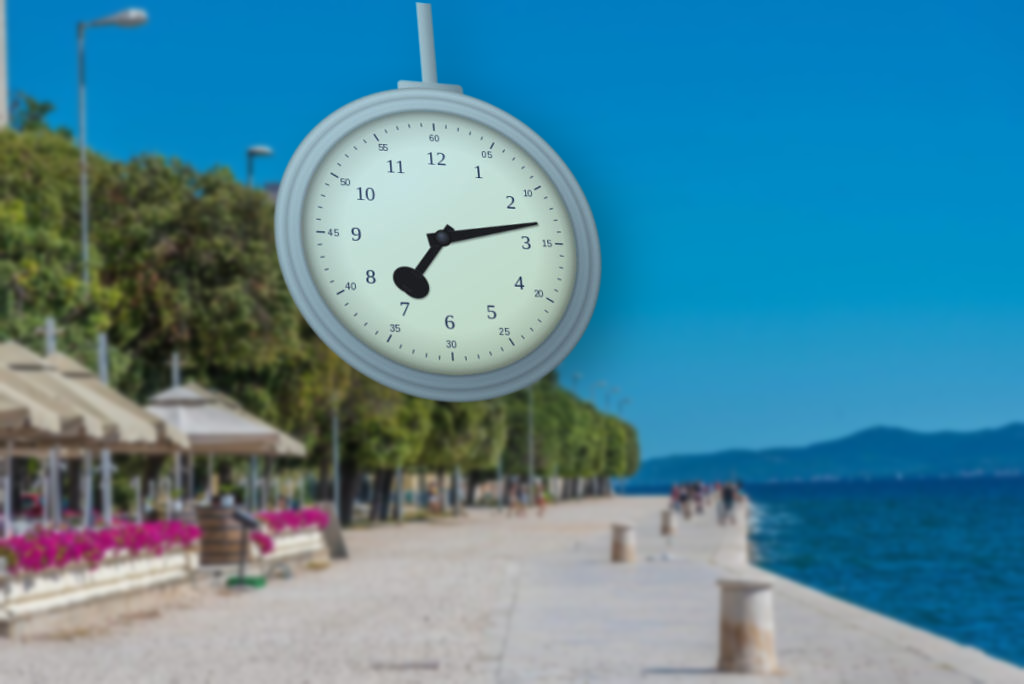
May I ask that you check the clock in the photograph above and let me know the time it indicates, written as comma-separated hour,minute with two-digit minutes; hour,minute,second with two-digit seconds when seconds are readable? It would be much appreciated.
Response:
7,13
